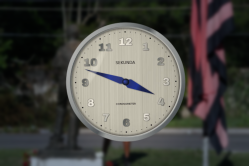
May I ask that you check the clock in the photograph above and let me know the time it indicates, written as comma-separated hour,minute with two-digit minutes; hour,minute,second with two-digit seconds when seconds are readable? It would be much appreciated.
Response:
3,48
